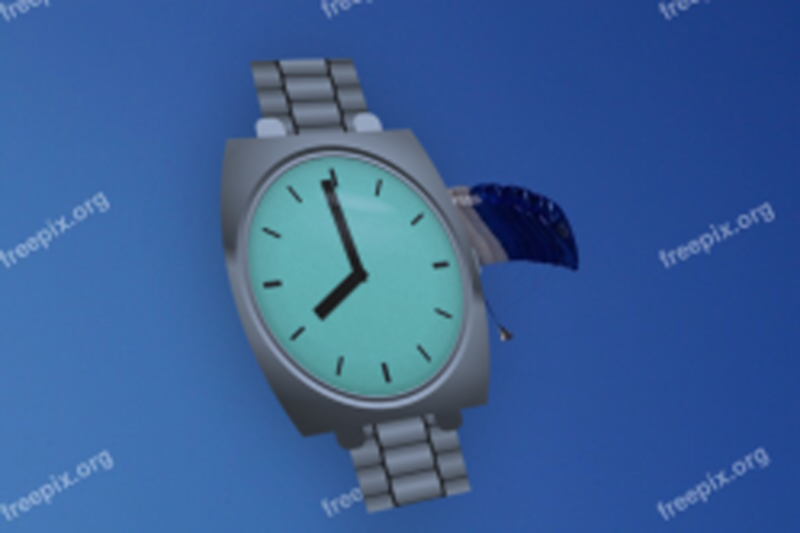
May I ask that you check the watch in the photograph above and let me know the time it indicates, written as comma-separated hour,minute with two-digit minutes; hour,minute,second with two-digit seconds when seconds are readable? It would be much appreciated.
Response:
7,59
